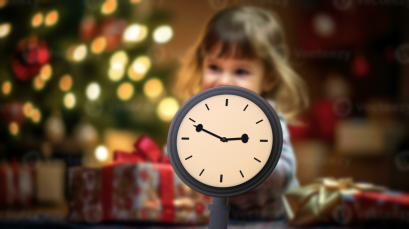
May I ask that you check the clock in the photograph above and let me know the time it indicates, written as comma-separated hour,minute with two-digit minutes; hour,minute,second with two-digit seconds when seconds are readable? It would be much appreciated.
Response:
2,49
